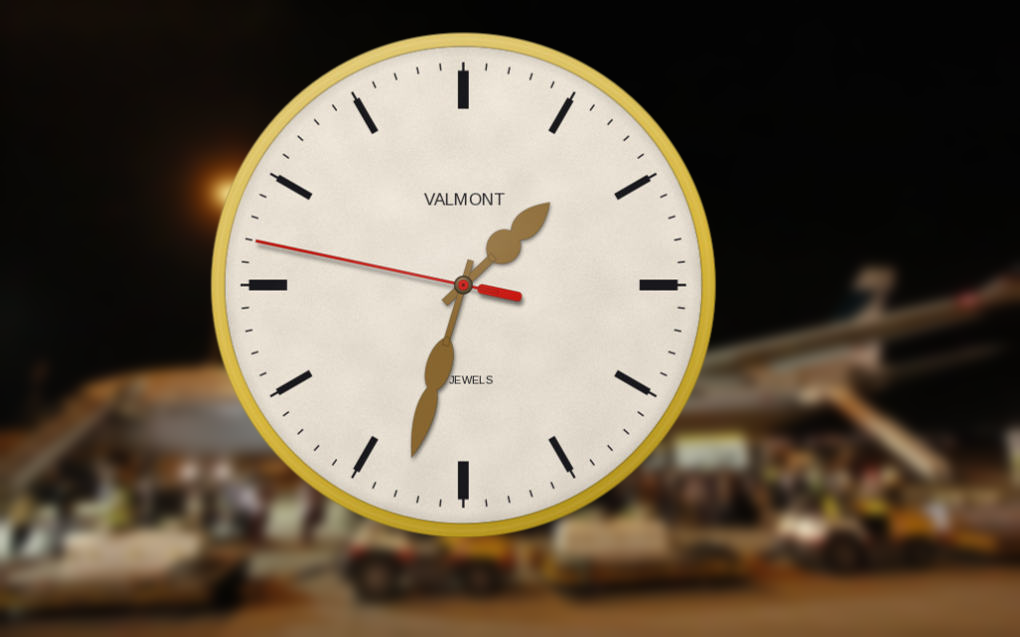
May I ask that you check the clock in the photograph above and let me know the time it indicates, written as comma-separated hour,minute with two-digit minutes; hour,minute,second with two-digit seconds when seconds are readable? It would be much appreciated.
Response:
1,32,47
